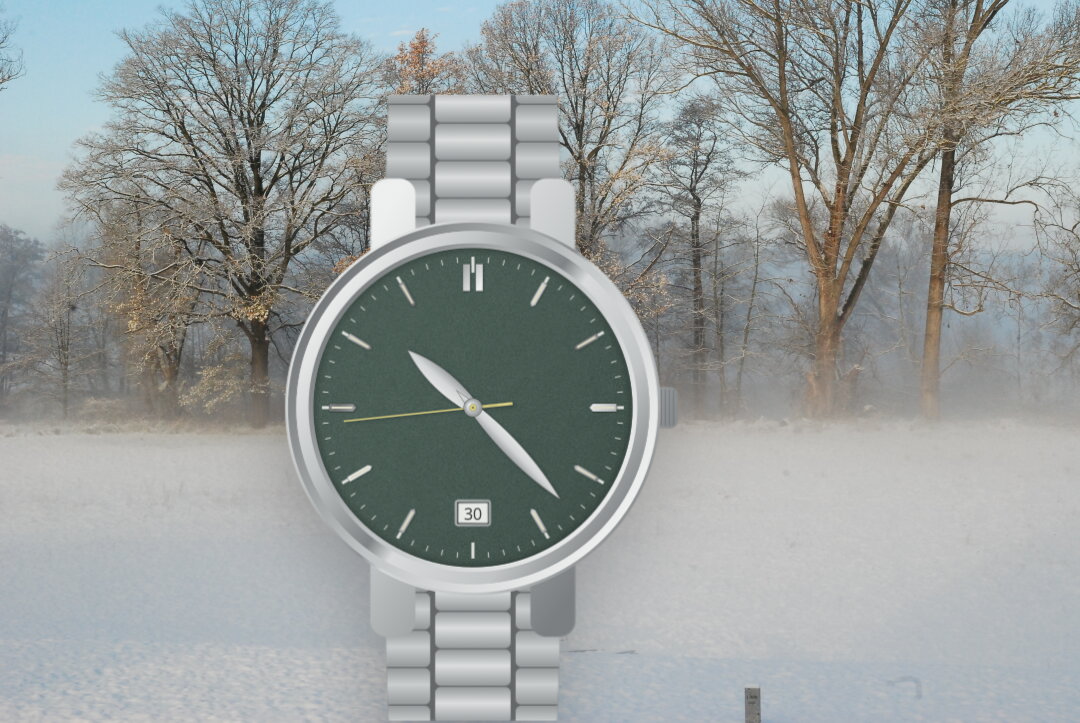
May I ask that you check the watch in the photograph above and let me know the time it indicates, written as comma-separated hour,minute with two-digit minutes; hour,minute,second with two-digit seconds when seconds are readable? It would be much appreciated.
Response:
10,22,44
